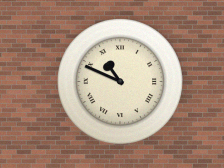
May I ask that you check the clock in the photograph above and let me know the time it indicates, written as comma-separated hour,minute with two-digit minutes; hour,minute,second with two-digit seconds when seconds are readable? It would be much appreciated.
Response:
10,49
